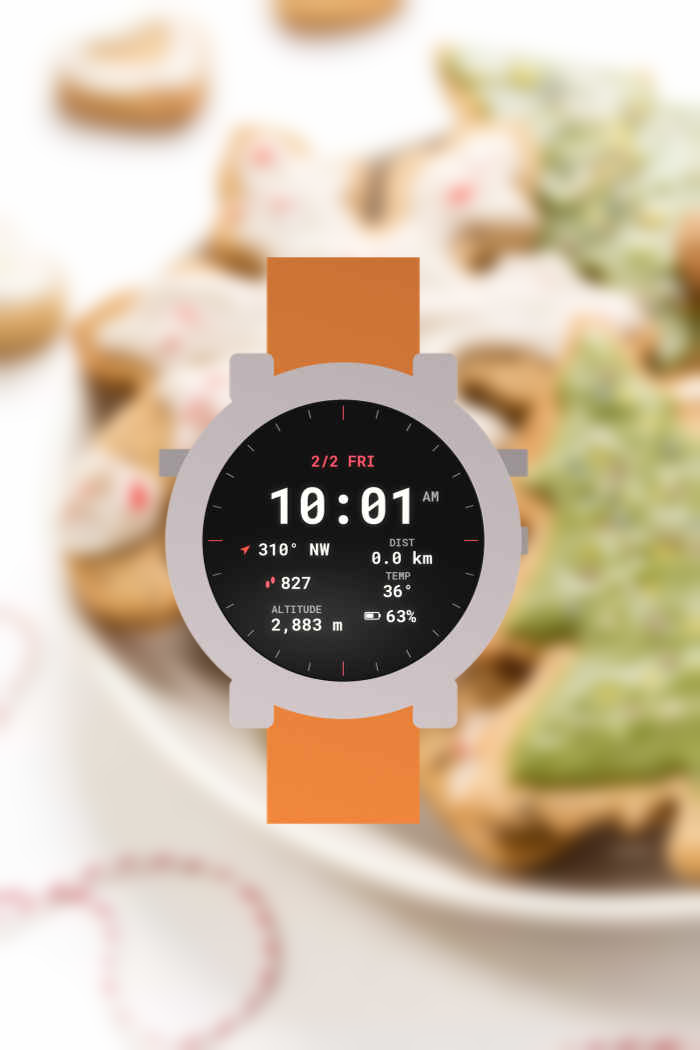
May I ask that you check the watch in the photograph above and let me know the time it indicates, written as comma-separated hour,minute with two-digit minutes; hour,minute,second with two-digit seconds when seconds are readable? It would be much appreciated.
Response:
10,01
